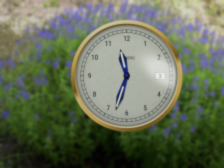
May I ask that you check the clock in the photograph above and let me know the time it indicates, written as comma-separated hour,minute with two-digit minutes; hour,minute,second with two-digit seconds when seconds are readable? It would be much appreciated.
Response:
11,33
